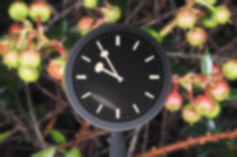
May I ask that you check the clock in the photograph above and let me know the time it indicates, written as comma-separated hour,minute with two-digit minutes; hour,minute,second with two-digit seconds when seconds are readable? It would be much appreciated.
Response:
9,55
